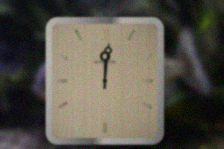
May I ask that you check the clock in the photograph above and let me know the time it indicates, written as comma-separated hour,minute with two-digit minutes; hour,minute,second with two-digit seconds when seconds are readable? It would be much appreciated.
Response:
12,01
